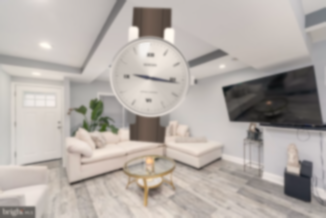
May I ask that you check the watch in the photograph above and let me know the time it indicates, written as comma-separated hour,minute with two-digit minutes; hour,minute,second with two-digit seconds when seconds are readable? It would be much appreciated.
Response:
9,16
